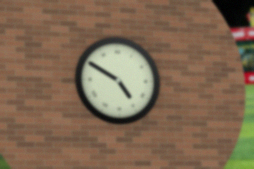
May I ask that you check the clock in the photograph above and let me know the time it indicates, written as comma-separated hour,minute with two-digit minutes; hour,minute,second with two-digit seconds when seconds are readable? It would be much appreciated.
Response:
4,50
